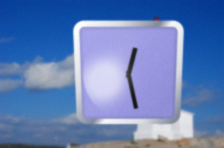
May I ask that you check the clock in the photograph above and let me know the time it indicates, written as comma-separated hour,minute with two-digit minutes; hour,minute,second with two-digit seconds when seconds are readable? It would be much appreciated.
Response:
12,28
